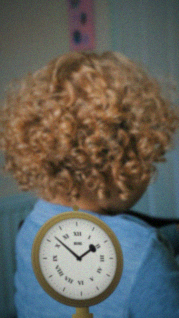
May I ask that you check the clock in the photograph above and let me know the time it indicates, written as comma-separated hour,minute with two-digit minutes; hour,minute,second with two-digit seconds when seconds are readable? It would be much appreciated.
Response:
1,52
